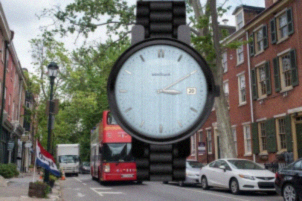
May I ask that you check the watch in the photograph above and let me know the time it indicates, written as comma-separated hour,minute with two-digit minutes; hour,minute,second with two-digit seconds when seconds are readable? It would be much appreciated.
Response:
3,10
